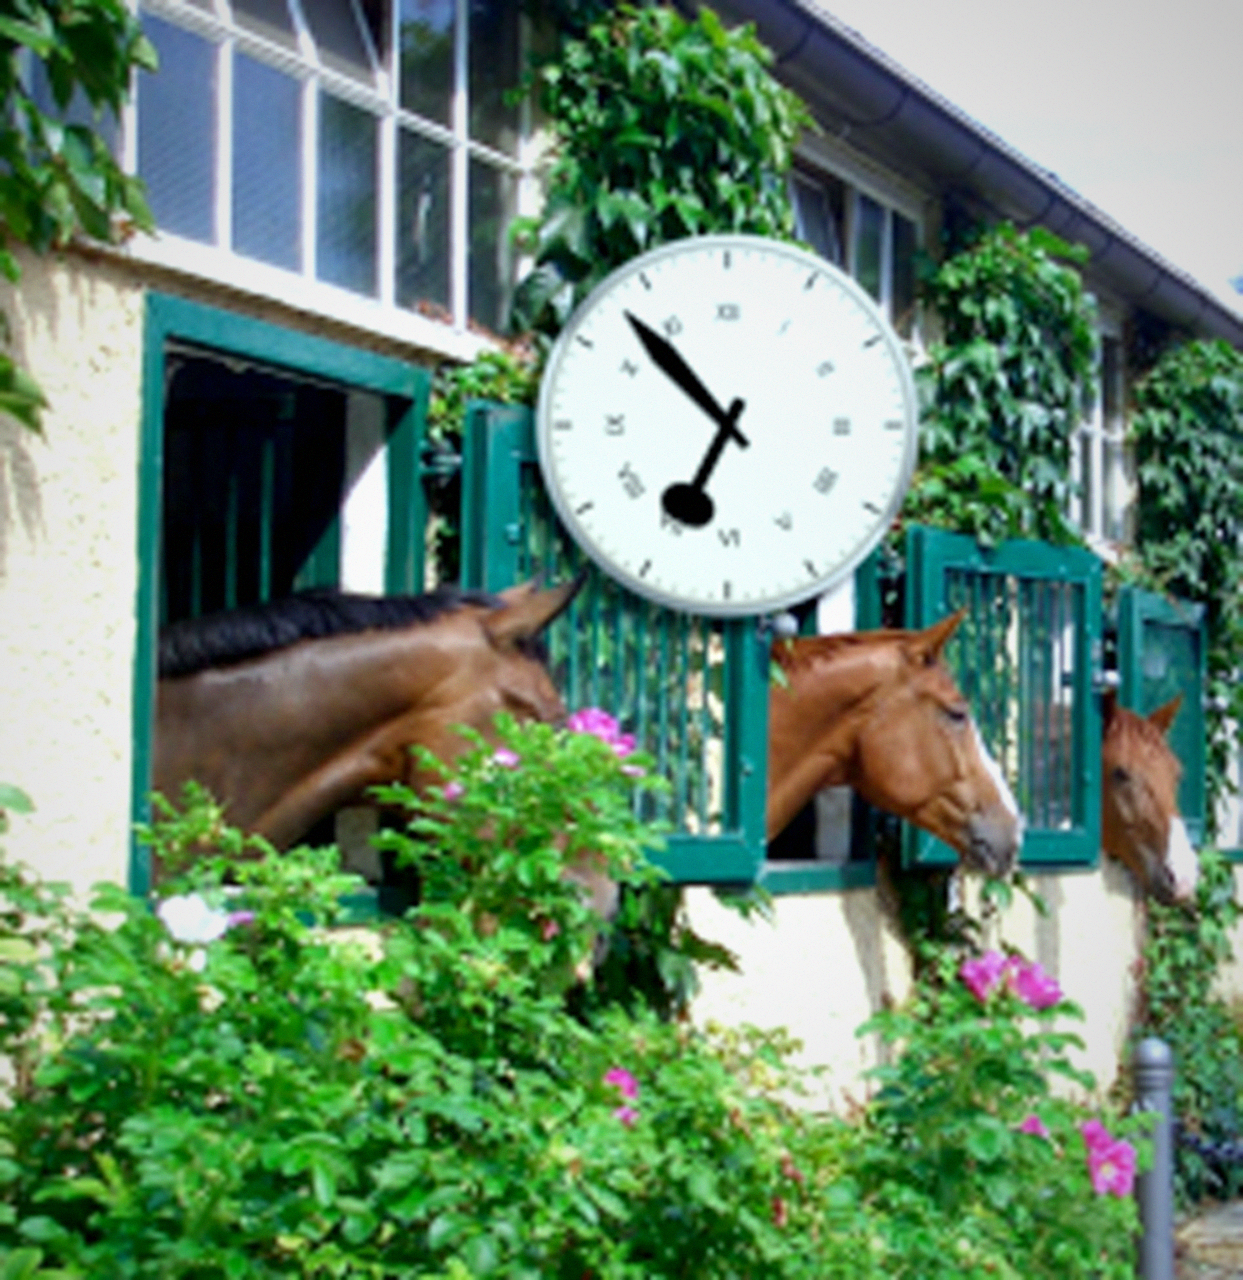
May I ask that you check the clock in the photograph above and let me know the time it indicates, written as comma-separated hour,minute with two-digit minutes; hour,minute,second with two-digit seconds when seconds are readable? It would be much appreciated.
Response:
6,53
